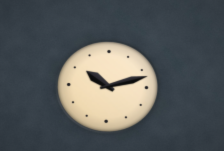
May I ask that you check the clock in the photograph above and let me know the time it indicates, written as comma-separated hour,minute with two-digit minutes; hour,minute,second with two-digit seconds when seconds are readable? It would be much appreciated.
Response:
10,12
